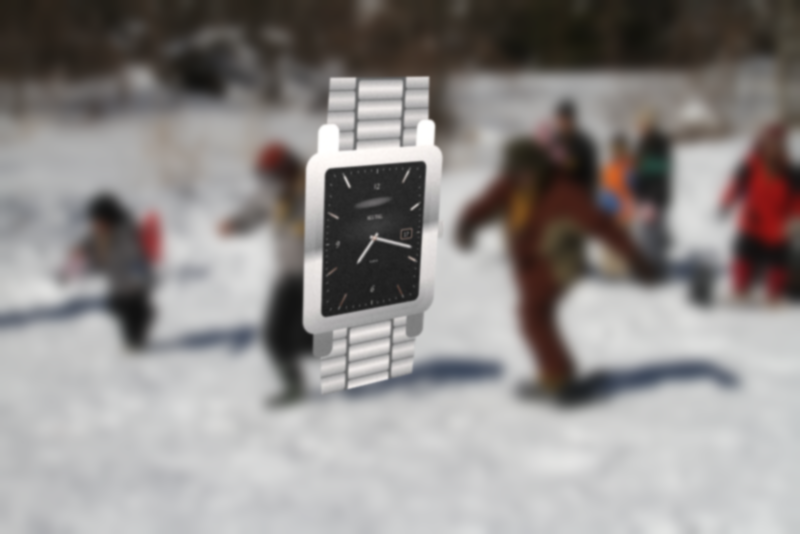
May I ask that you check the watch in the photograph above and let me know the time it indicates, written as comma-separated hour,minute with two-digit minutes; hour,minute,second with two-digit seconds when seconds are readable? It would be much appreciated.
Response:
7,18
